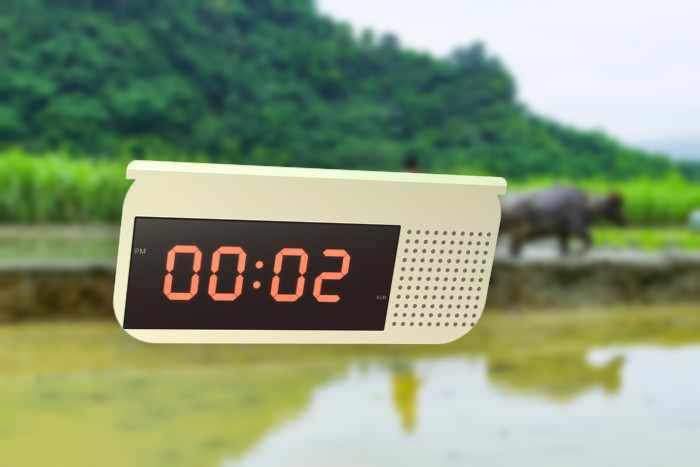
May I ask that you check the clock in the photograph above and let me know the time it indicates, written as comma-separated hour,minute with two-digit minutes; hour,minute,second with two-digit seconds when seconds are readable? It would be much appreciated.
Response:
0,02
